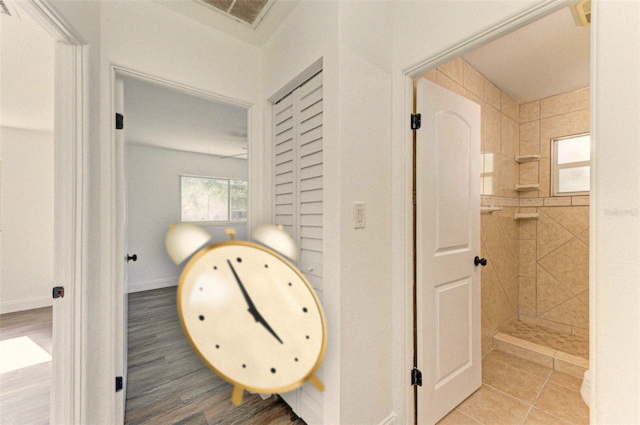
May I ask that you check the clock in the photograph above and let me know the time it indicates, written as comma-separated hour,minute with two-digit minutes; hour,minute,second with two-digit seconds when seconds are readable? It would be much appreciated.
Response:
4,58
